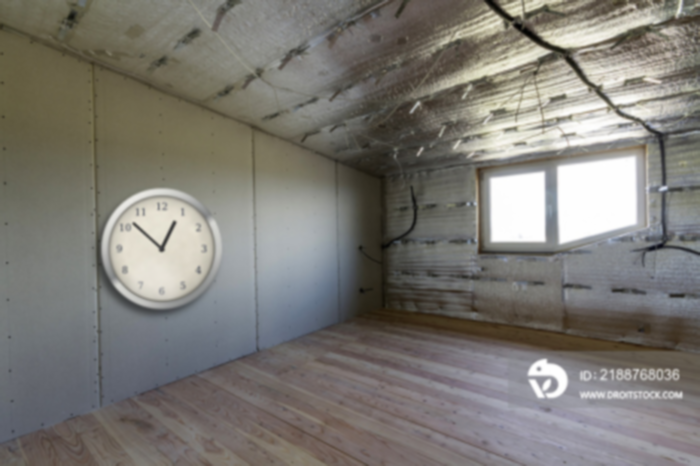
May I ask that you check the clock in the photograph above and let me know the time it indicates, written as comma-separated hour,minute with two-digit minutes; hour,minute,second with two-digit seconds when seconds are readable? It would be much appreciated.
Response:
12,52
